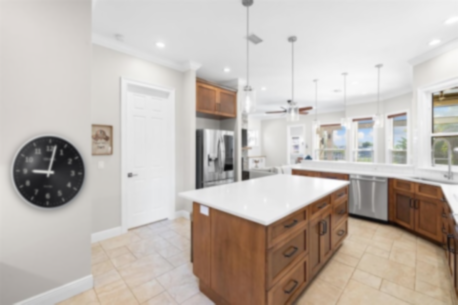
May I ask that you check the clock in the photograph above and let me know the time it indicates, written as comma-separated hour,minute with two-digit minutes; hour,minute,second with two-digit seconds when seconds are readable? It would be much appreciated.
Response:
9,02
